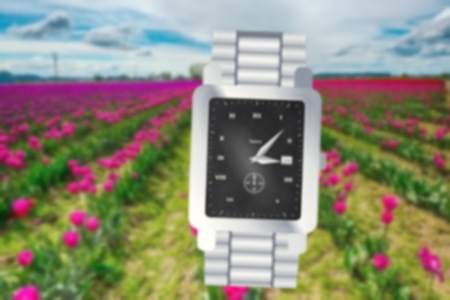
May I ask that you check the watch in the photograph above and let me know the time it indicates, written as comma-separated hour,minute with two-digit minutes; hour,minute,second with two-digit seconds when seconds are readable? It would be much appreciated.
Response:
3,07
